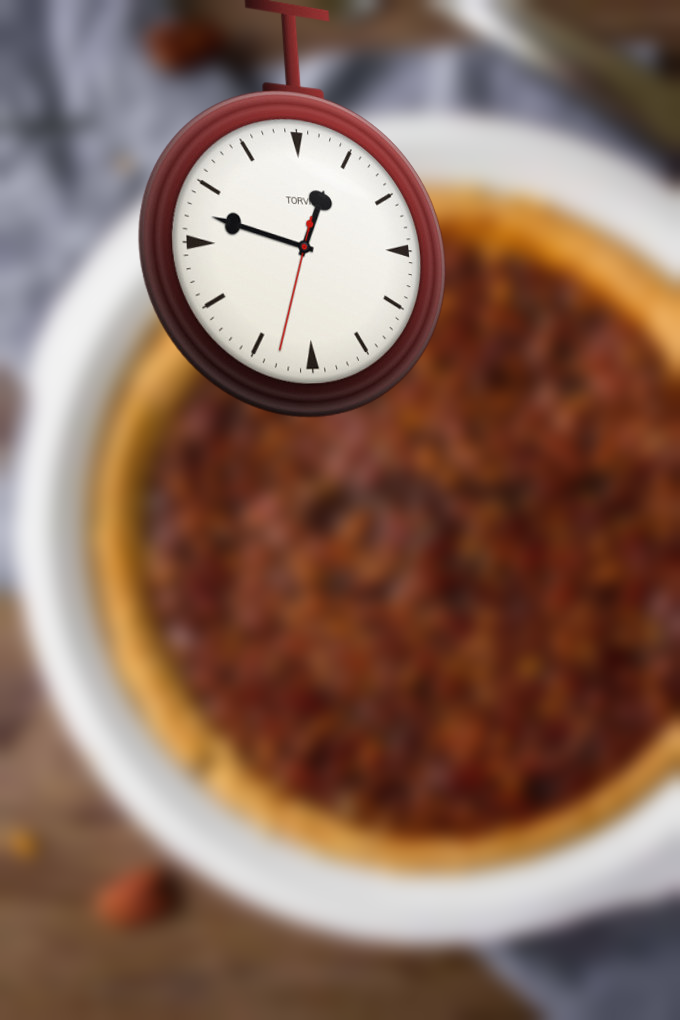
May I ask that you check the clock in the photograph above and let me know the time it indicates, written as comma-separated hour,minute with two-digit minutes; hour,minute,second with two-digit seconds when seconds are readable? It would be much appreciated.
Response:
12,47,33
